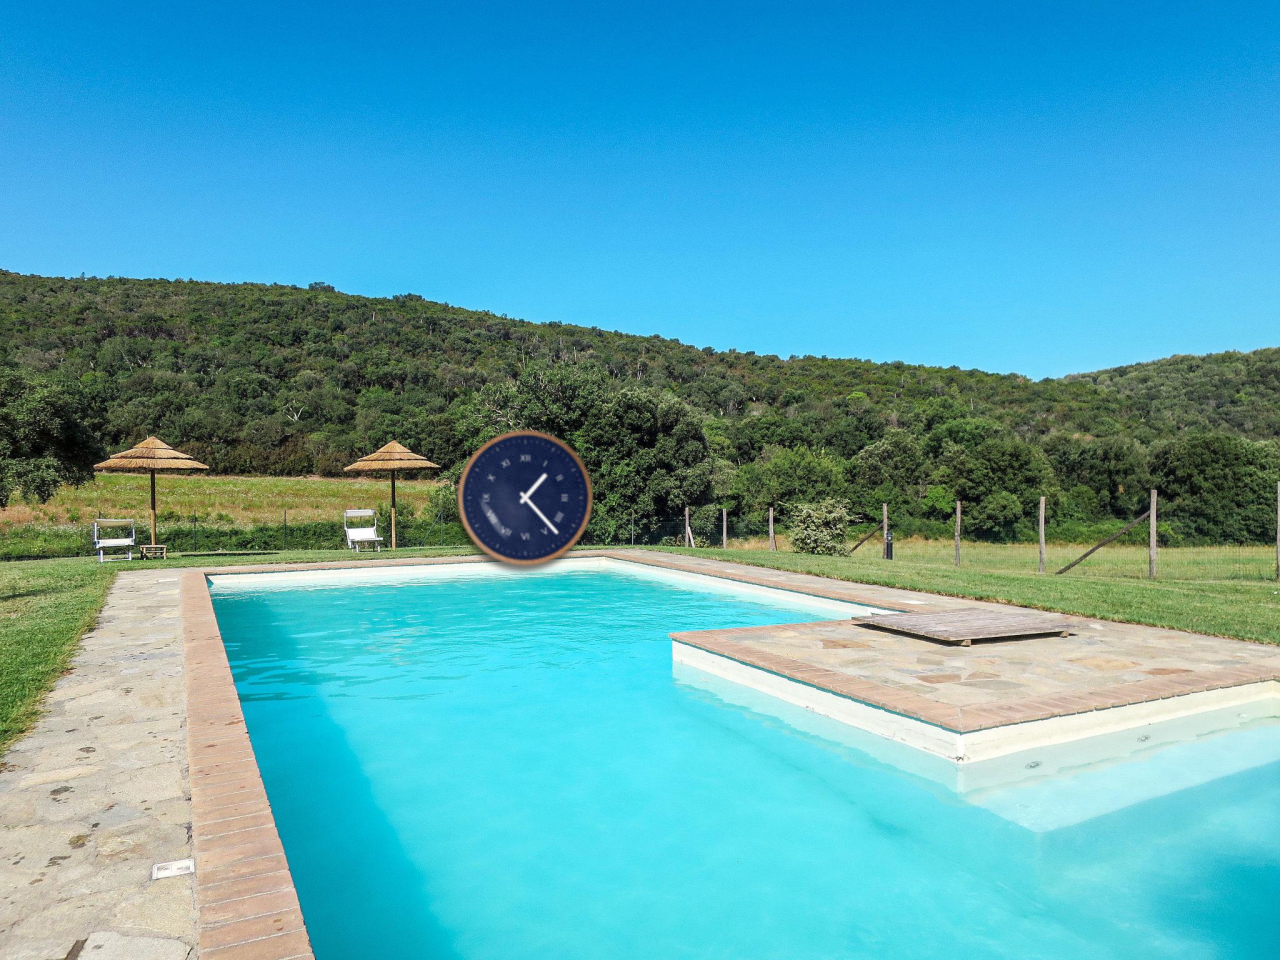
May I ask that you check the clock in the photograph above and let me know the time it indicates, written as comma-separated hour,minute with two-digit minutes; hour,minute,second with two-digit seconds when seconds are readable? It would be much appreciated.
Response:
1,23
